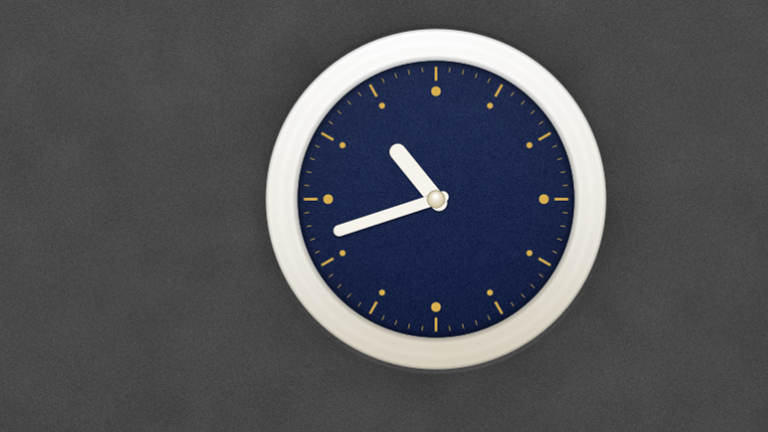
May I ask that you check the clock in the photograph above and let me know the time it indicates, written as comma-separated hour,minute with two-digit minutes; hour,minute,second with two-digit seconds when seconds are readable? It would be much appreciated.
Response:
10,42
